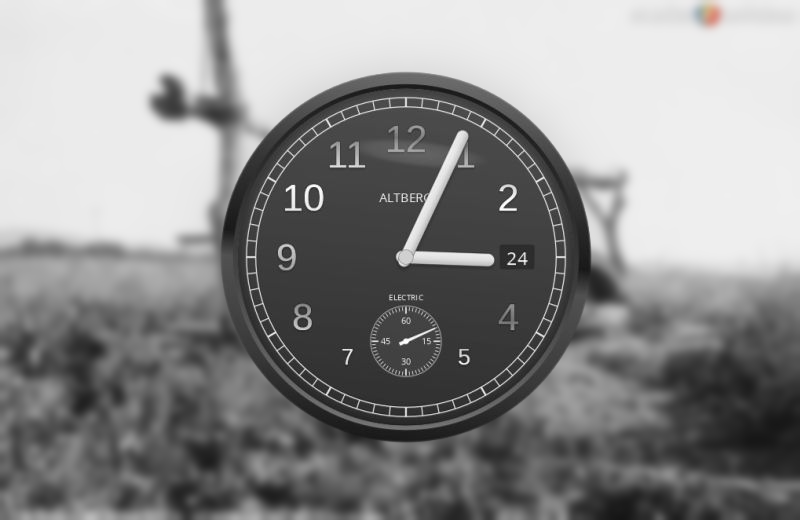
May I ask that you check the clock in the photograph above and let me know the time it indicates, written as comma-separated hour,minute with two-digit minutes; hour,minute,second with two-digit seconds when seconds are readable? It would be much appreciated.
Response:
3,04,11
